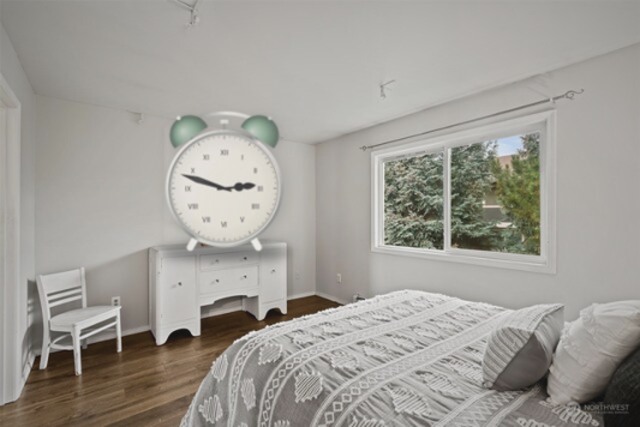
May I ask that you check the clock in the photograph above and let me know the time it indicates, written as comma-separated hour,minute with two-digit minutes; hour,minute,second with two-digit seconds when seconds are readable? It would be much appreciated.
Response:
2,48
